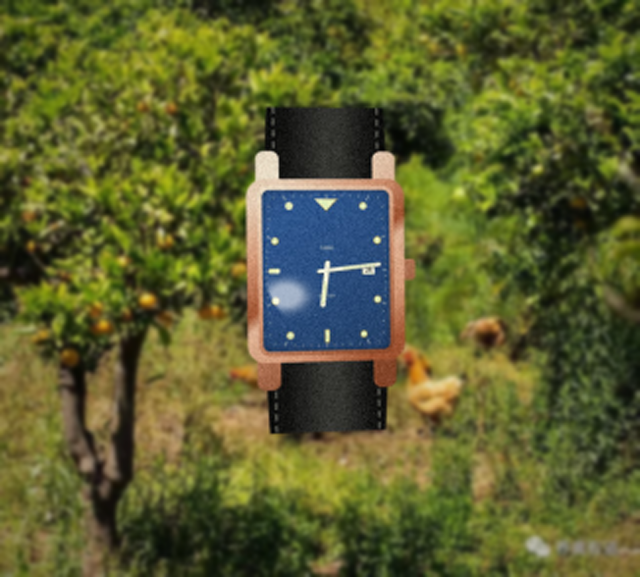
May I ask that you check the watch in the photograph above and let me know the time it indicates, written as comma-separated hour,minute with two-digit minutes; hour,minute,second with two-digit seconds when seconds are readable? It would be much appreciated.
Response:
6,14
